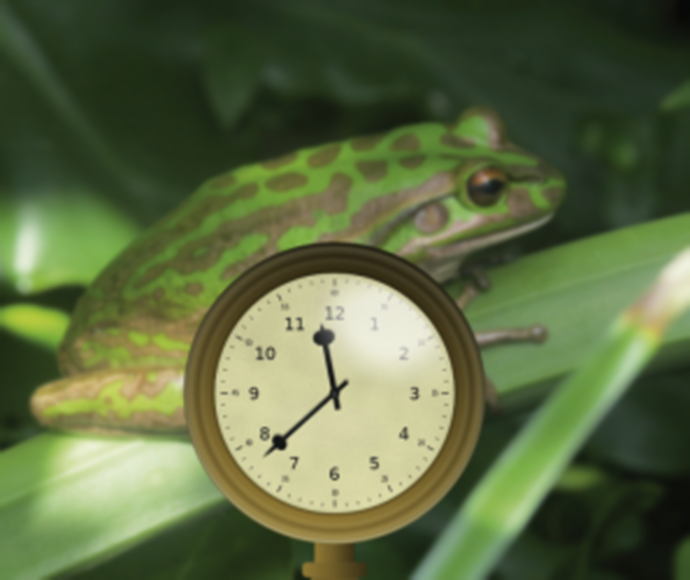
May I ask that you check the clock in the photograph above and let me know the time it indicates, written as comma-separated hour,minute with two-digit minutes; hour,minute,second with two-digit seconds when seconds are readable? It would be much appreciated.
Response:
11,38
